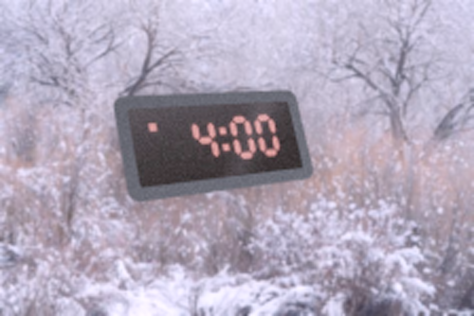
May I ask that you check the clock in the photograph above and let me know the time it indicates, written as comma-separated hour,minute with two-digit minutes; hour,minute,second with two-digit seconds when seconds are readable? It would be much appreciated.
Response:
4,00
